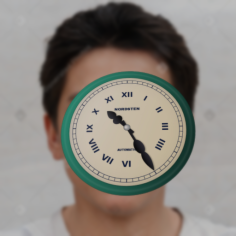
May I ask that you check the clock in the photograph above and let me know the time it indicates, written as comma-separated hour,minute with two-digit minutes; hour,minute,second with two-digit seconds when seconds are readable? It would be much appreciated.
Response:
10,25
